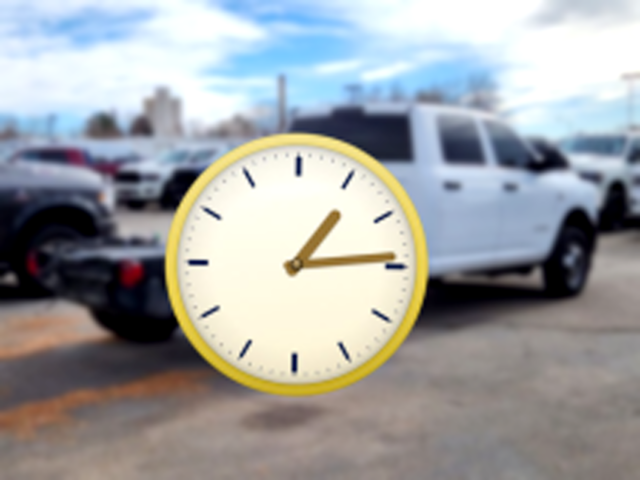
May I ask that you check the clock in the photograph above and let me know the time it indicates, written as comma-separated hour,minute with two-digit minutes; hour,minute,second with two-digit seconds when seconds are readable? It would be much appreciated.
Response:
1,14
